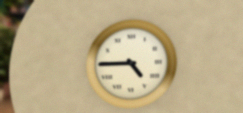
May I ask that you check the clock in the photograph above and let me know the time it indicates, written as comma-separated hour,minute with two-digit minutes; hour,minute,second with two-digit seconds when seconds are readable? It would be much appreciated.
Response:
4,45
